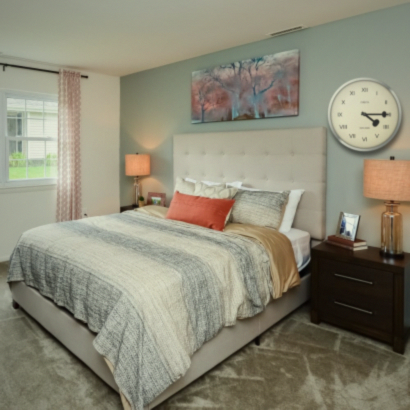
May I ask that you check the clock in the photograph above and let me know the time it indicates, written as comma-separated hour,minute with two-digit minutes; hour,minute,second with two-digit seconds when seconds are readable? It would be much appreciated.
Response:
4,15
